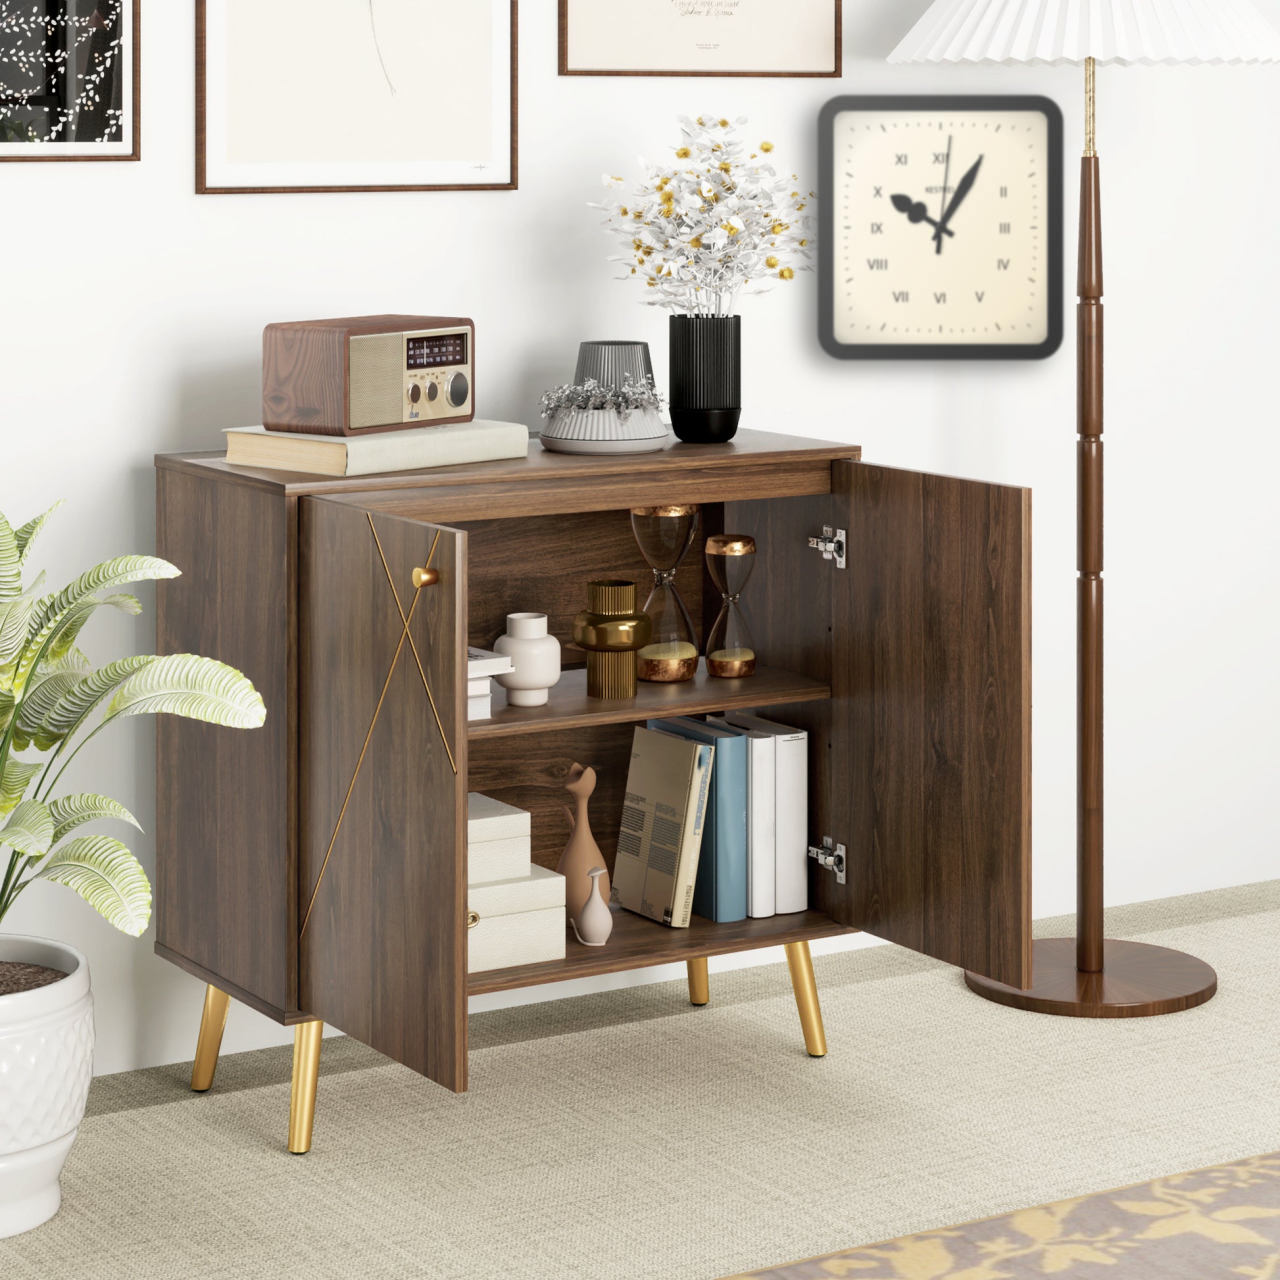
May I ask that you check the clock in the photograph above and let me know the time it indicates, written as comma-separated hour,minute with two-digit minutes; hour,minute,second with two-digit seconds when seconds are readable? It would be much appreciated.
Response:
10,05,01
